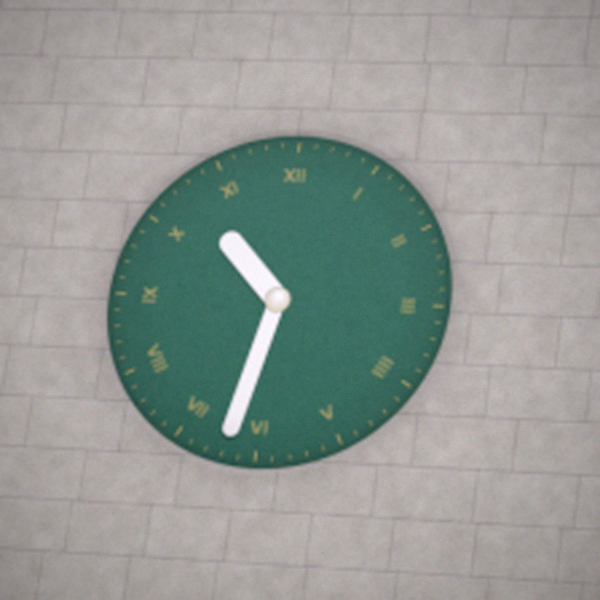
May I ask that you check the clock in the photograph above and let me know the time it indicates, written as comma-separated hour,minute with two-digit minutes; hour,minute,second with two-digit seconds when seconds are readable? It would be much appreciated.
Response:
10,32
